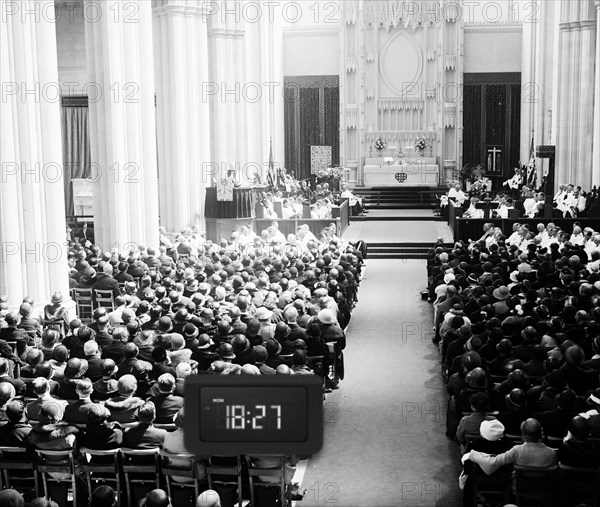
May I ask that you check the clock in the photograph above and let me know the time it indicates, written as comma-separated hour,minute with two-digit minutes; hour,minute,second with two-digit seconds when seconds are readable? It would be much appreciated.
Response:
18,27
